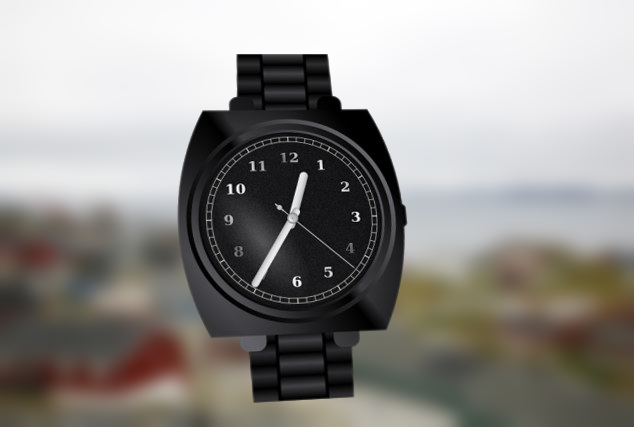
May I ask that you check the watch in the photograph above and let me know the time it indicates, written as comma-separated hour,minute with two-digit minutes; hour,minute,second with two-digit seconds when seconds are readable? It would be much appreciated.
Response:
12,35,22
